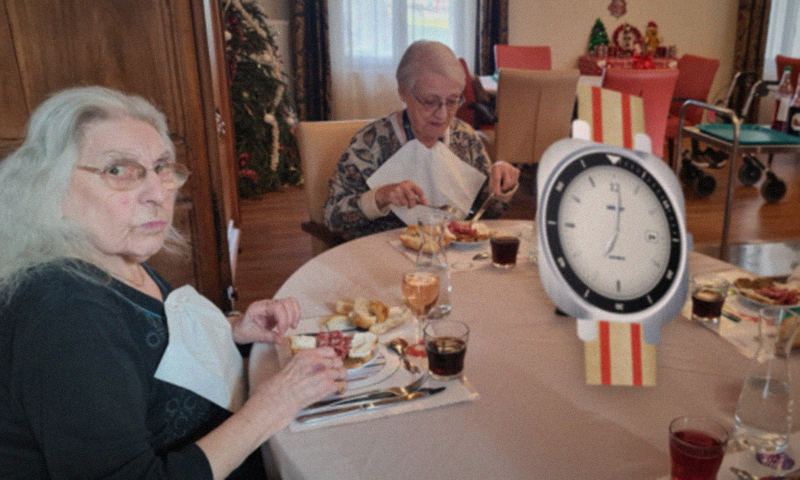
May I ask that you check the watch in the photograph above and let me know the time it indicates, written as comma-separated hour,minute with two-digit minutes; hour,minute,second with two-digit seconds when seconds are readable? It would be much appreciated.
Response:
7,01
